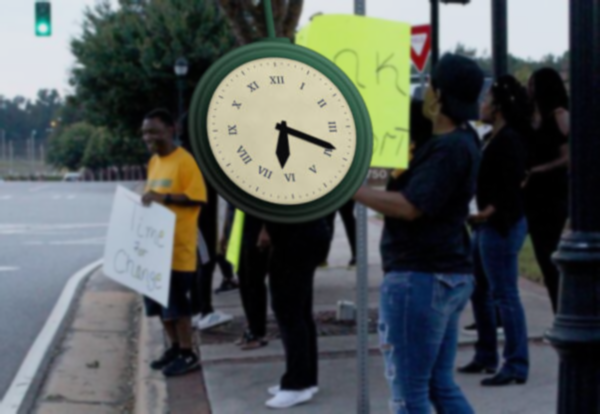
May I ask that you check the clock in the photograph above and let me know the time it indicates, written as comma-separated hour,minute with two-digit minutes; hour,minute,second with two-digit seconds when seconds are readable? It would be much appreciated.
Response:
6,19
